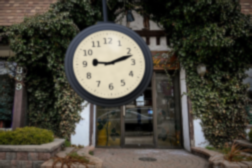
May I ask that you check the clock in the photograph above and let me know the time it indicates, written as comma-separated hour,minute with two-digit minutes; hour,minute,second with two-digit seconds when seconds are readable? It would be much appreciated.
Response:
9,12
